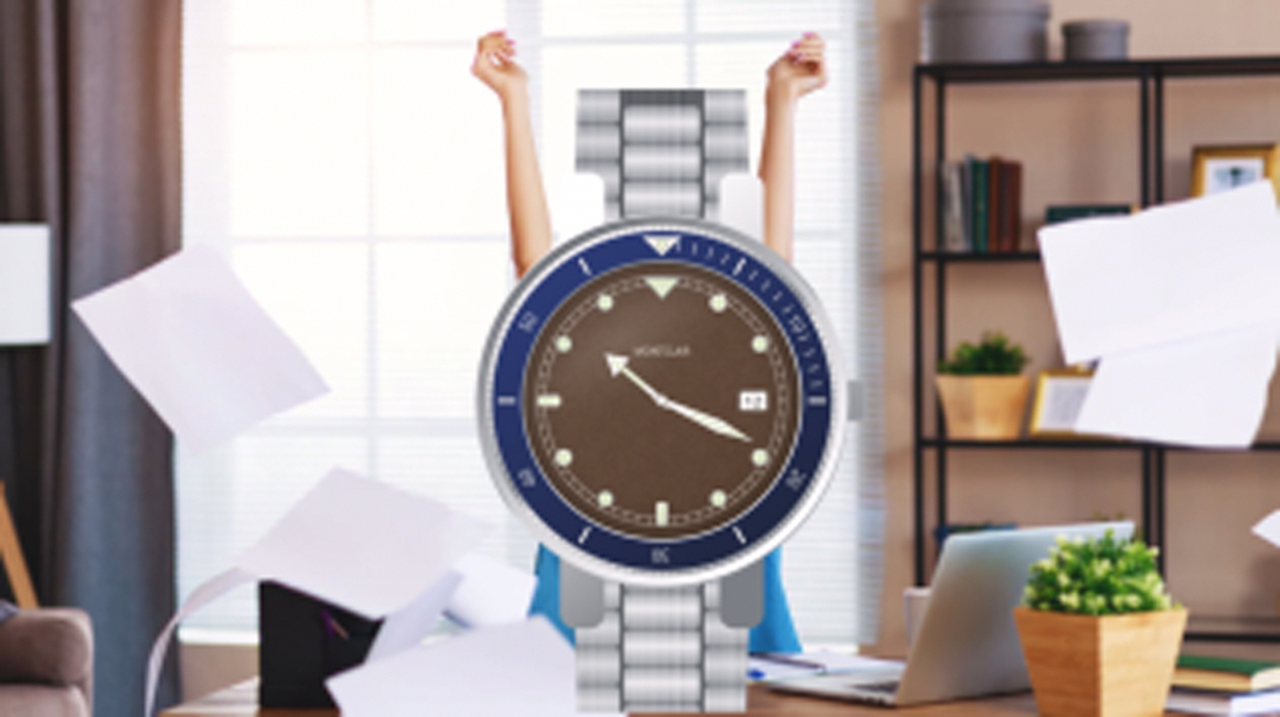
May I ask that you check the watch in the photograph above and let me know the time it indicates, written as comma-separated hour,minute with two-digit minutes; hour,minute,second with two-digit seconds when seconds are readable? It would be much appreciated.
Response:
10,19
